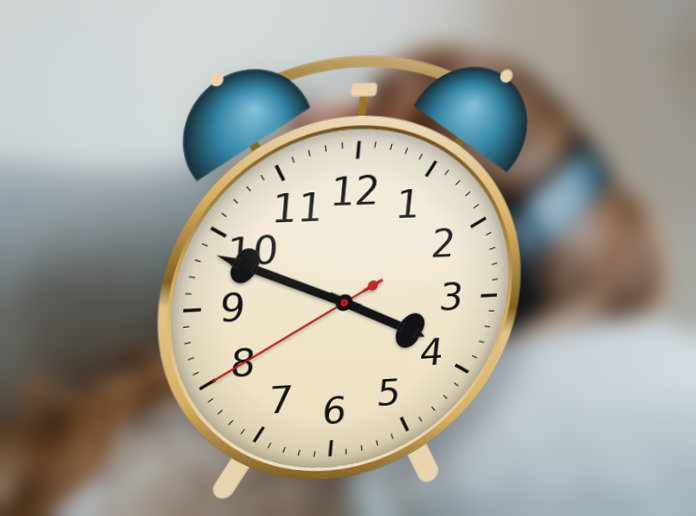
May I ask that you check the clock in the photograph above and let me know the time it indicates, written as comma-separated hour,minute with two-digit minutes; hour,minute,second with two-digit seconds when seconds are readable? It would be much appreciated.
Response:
3,48,40
